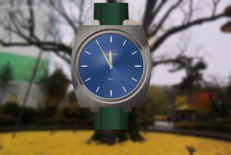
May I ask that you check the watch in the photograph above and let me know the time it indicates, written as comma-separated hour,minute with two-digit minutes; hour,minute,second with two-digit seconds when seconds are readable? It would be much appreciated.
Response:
11,55
